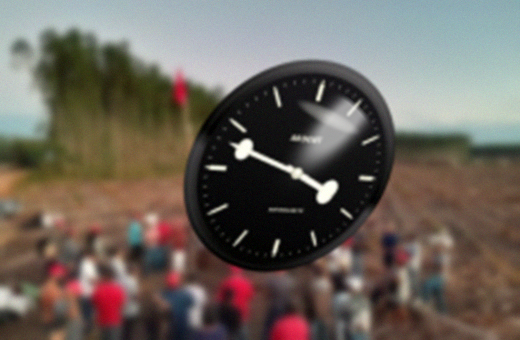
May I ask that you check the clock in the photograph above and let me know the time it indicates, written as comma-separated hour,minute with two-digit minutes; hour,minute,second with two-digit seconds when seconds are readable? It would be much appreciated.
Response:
3,48
